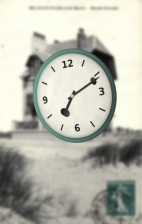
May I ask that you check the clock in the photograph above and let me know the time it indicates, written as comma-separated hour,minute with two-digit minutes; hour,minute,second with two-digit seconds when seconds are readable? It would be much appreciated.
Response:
7,11
